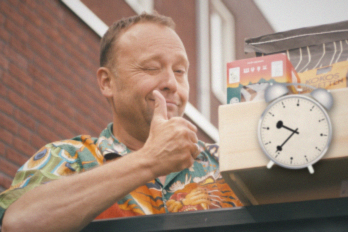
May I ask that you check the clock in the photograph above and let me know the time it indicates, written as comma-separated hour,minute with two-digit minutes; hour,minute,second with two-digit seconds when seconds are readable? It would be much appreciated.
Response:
9,36
